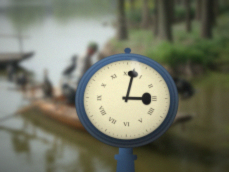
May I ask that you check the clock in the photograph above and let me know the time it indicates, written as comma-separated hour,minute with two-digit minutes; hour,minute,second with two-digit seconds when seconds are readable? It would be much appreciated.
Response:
3,02
